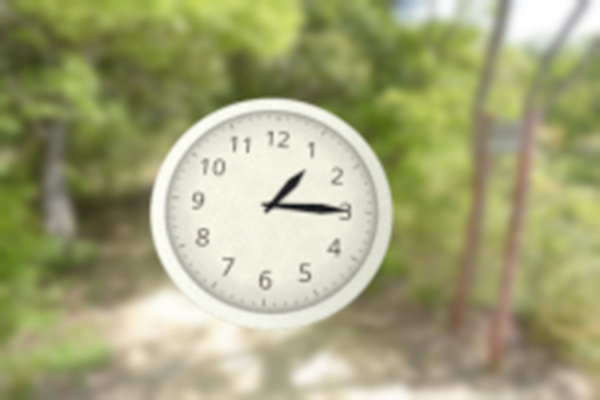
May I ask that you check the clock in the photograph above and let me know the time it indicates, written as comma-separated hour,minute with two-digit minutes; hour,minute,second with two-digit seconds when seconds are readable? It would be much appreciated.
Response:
1,15
